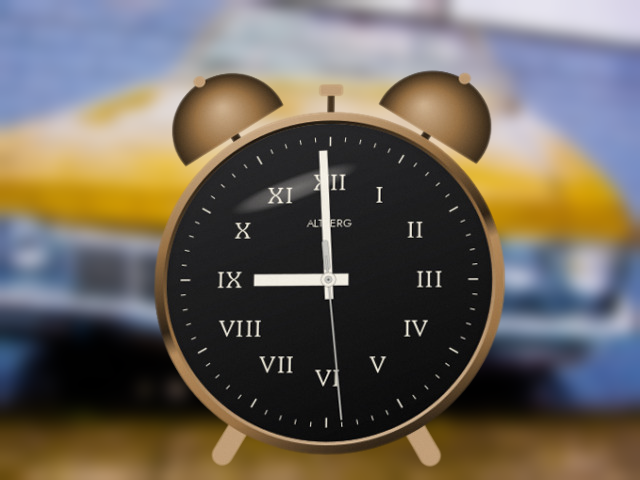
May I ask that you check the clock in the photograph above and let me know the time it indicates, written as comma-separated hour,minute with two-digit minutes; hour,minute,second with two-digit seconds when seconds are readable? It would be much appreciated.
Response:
8,59,29
